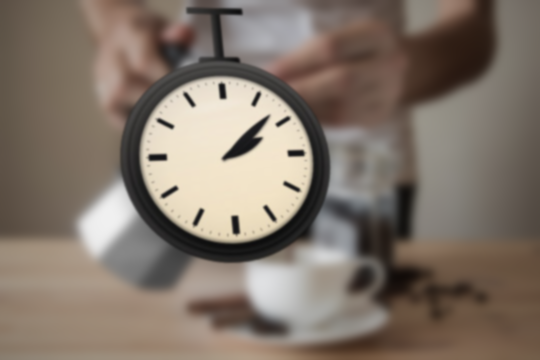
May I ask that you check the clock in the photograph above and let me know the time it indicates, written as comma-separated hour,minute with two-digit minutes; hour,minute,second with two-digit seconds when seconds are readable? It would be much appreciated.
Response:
2,08
